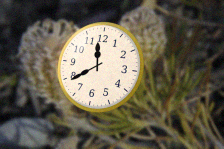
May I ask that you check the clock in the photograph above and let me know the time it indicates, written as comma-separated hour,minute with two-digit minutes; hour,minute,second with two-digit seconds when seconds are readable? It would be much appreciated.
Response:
11,39
